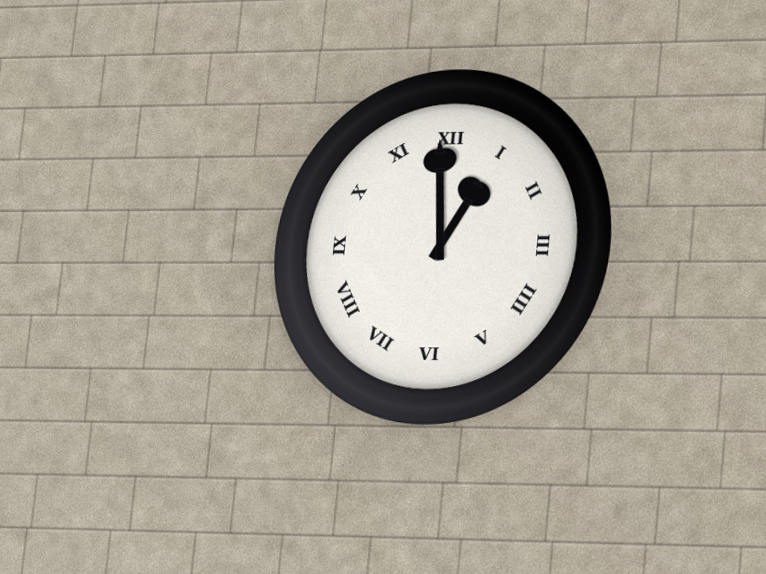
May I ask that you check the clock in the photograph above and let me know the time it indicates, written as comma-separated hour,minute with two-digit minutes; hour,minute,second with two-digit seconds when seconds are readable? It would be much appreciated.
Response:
12,59
